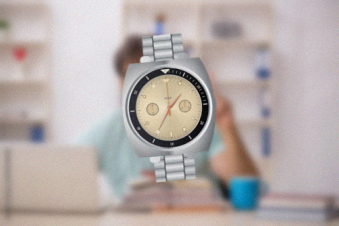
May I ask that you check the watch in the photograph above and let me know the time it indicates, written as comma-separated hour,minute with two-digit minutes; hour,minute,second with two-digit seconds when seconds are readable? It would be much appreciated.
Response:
1,35
